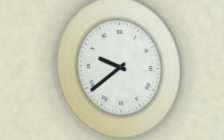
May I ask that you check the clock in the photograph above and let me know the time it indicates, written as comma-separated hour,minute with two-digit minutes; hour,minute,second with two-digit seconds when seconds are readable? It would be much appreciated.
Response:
9,39
